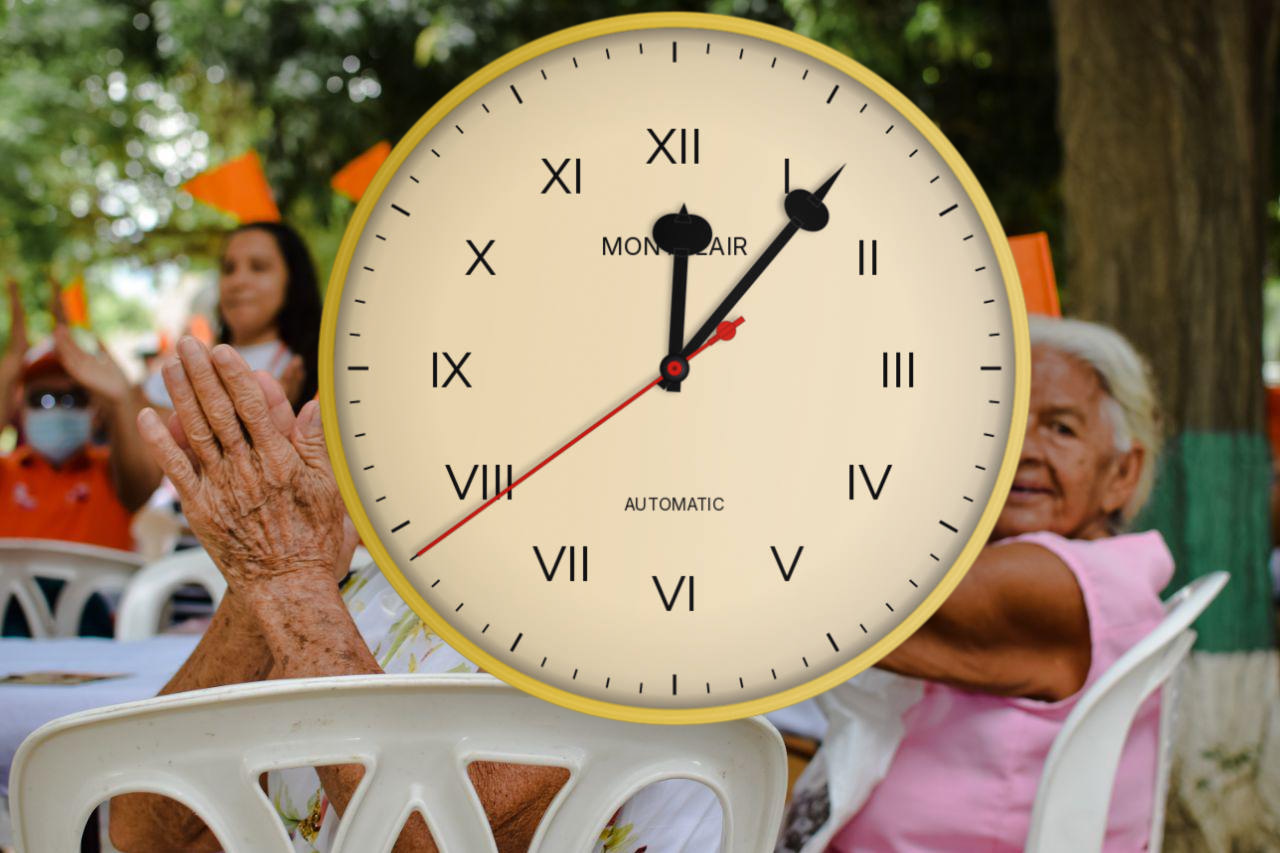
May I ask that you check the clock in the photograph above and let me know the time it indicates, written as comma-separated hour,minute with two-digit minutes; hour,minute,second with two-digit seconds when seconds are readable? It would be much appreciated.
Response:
12,06,39
